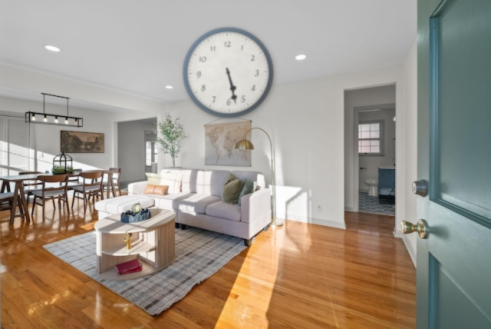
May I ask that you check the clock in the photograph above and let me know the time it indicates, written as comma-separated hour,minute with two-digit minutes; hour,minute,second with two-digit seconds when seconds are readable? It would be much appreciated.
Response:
5,28
